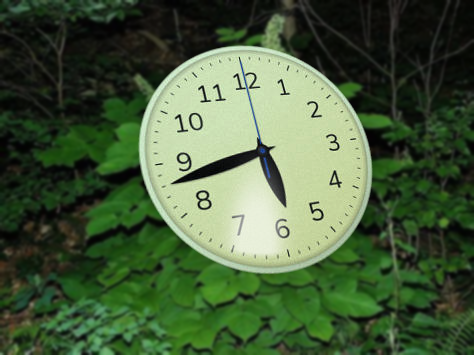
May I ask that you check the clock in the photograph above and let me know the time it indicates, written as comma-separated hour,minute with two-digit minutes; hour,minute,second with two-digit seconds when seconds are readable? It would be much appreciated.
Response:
5,43,00
